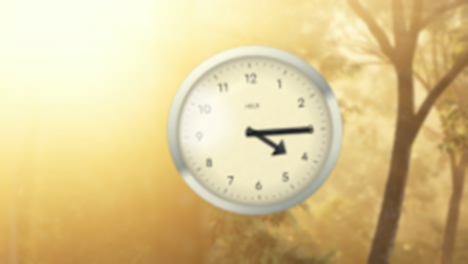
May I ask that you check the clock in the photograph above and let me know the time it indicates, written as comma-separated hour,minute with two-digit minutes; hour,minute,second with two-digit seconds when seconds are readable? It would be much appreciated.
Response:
4,15
